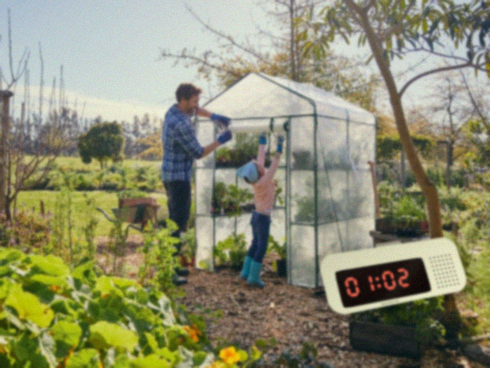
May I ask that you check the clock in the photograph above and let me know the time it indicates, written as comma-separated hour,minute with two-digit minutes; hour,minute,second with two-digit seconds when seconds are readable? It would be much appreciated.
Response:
1,02
